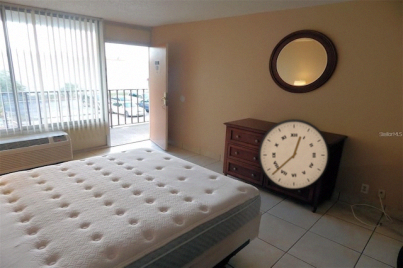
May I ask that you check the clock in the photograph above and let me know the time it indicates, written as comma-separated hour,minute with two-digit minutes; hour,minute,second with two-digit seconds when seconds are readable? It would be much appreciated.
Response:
12,38
